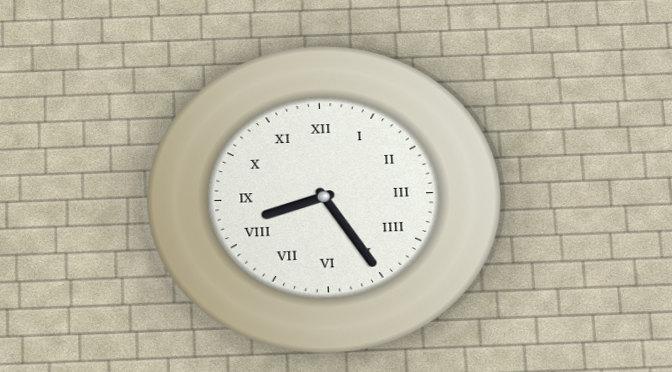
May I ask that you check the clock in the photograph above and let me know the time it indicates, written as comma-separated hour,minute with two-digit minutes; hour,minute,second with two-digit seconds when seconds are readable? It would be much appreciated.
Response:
8,25
